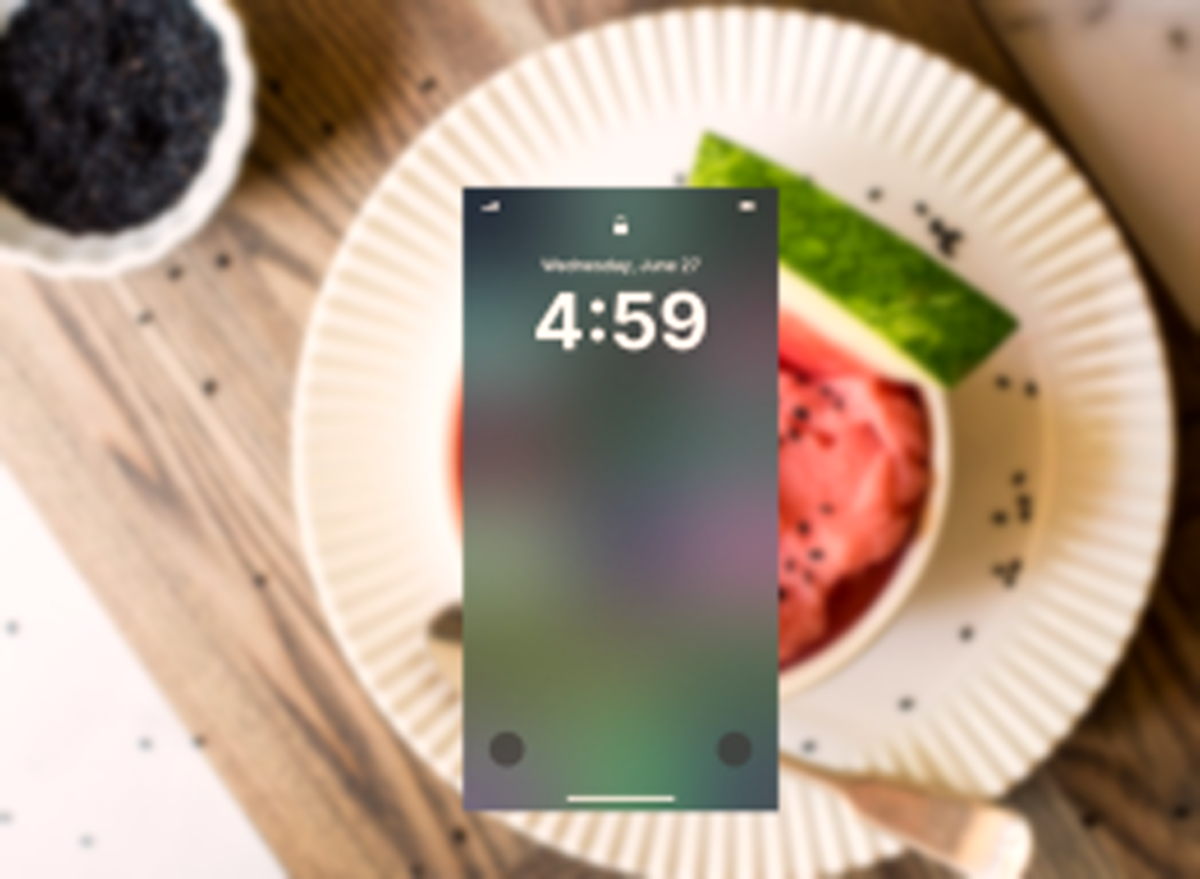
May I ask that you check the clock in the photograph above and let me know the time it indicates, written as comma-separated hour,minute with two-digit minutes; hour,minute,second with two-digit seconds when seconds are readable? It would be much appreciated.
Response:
4,59
